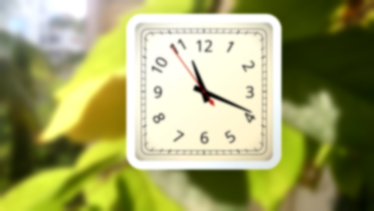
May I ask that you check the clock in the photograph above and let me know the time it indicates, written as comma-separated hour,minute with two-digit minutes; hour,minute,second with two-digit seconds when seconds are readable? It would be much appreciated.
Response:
11,18,54
